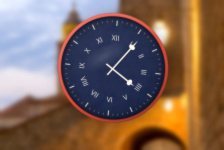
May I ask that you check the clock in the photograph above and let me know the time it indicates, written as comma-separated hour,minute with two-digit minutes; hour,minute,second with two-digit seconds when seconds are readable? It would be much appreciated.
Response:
4,06
